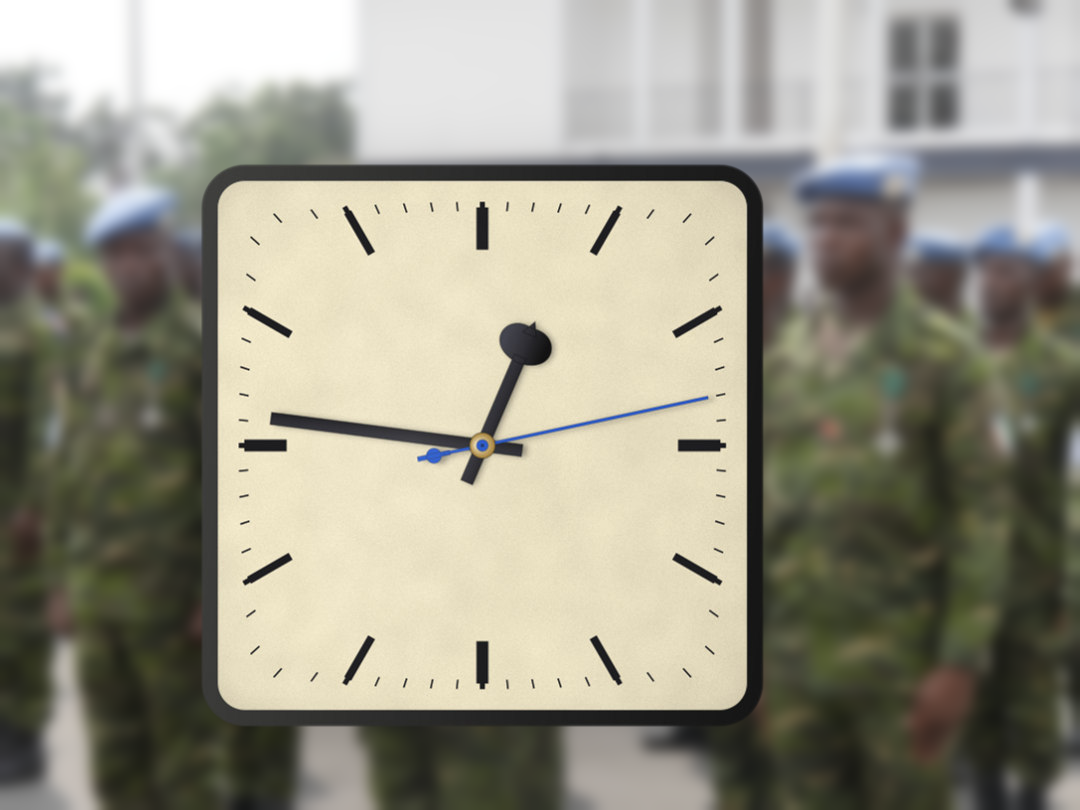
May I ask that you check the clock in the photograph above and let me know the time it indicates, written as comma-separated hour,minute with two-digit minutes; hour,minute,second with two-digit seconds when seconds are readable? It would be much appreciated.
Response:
12,46,13
